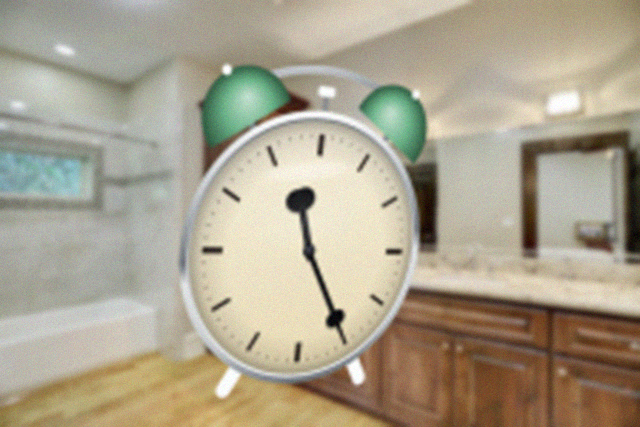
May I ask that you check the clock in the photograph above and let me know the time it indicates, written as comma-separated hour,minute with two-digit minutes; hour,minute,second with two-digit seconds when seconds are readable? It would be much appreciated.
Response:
11,25
